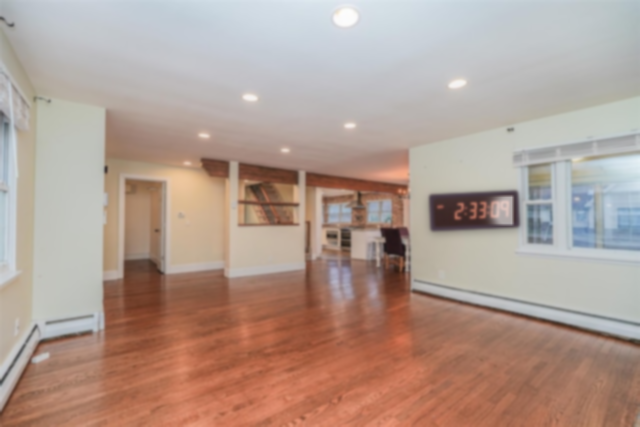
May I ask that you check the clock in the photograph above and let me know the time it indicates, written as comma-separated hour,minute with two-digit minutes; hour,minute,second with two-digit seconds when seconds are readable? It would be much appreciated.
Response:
2,33,09
